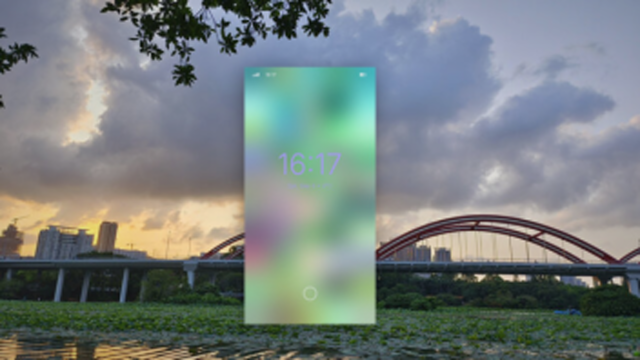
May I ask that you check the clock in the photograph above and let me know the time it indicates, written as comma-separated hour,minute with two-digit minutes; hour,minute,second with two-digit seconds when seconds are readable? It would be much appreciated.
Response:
16,17
